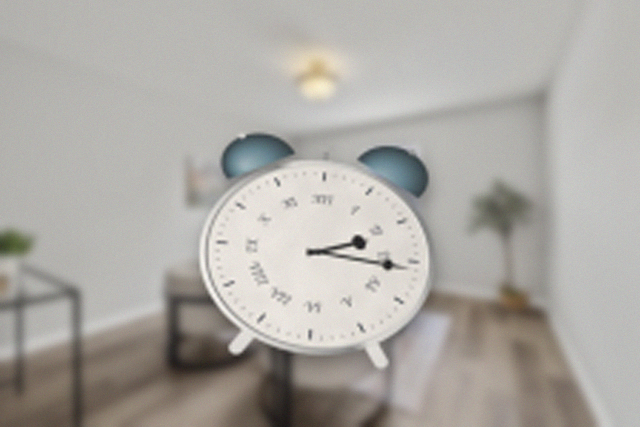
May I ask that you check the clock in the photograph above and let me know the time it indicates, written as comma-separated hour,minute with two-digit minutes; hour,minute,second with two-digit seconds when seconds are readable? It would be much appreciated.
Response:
2,16
